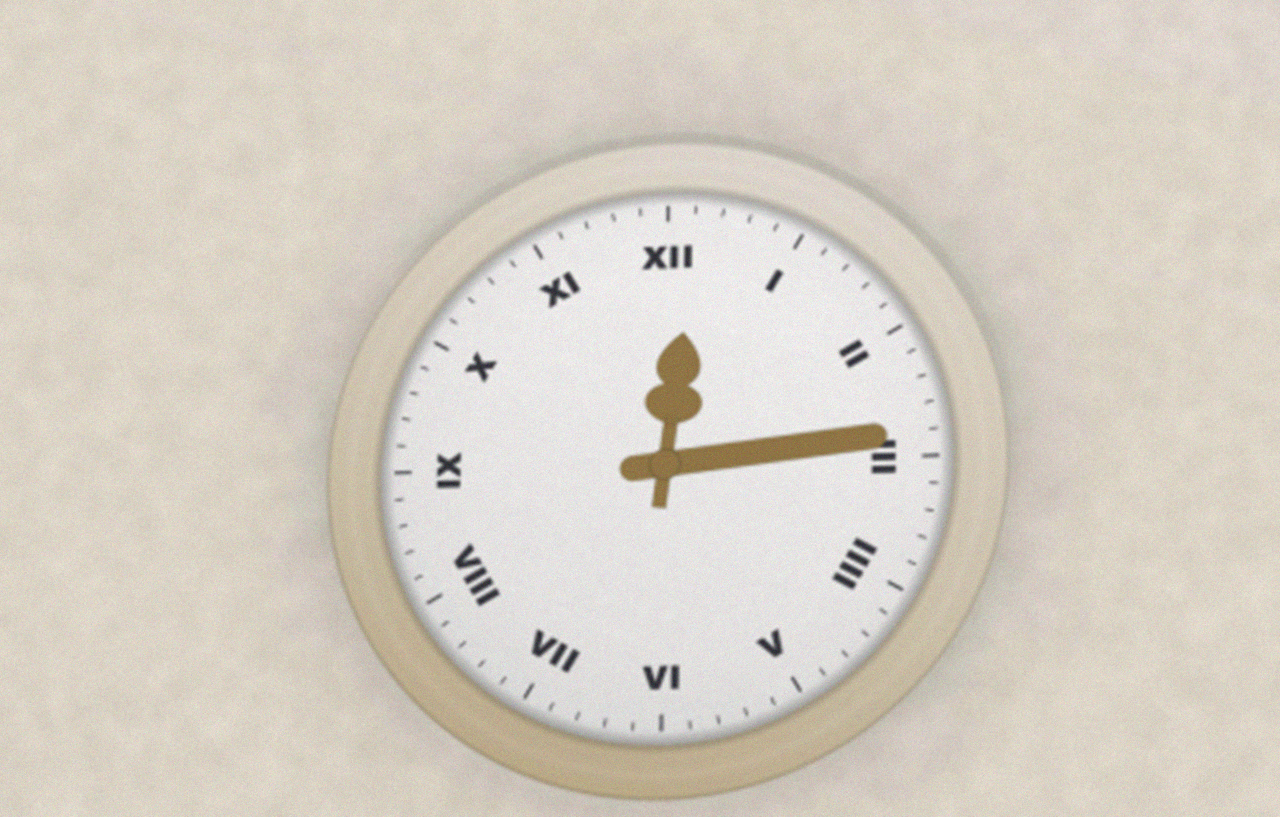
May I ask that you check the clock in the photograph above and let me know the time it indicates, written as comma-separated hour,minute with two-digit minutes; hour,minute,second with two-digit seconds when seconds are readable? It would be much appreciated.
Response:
12,14
